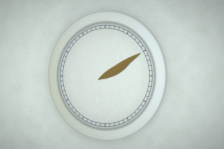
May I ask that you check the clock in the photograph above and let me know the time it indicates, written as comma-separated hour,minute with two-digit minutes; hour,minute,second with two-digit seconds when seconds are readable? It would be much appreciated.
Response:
2,10
